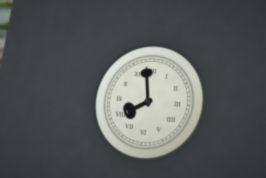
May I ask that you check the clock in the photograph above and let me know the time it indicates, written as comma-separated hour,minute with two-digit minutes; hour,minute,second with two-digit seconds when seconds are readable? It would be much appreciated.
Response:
7,58
